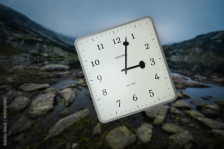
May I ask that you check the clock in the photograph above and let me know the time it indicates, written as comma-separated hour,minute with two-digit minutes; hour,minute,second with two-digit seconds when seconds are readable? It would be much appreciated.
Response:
3,03
